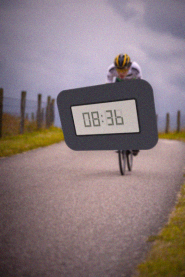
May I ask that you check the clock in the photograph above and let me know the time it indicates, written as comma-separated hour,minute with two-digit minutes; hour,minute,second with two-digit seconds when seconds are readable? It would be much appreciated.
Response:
8,36
